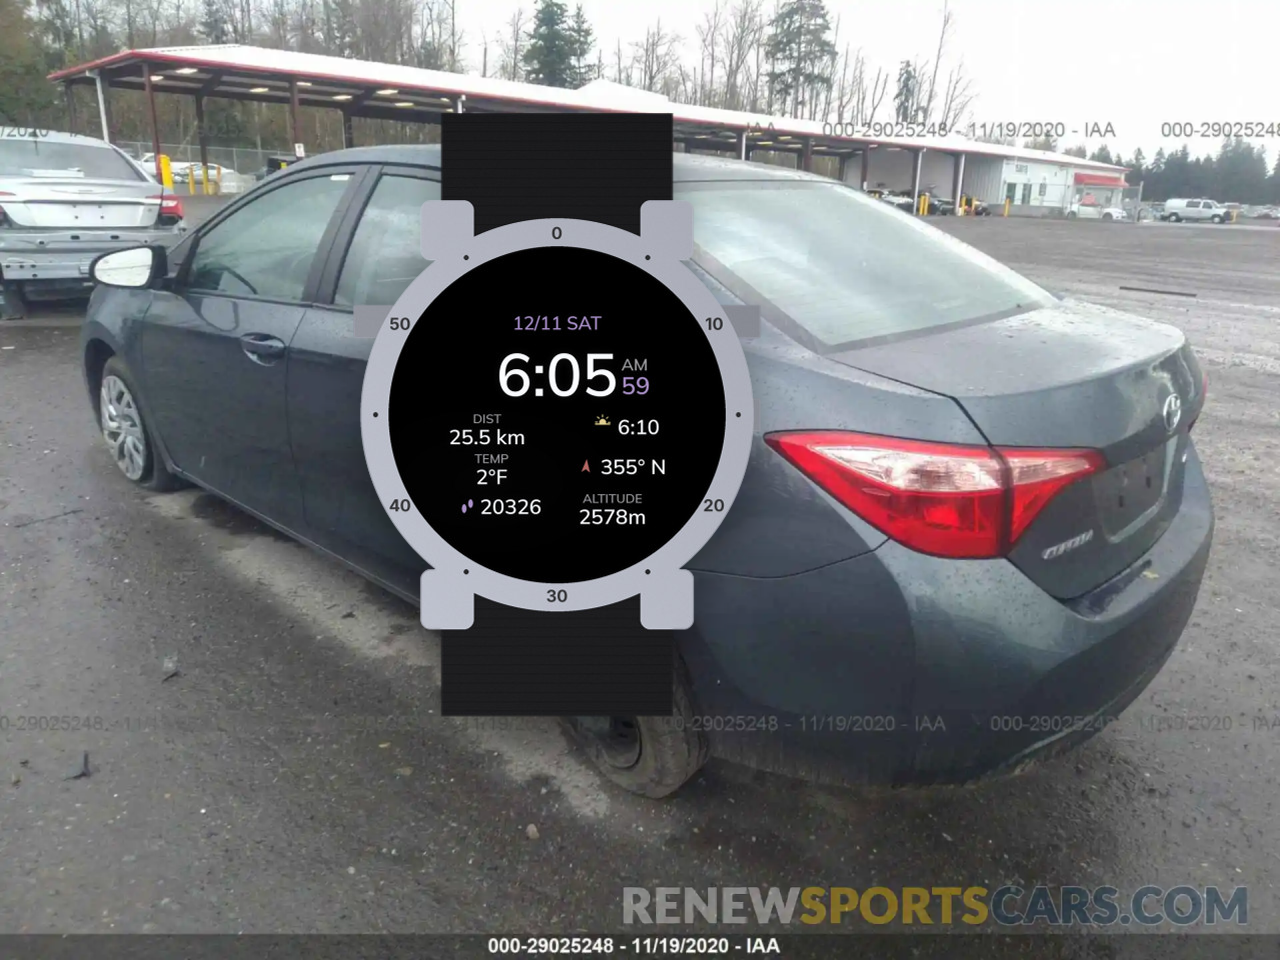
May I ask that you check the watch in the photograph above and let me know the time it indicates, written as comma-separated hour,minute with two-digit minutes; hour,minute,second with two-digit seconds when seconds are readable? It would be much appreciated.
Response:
6,05,59
